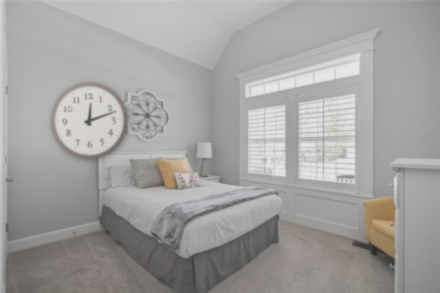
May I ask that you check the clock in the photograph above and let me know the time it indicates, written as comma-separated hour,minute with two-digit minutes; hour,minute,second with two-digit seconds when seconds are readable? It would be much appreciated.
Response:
12,12
